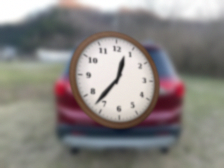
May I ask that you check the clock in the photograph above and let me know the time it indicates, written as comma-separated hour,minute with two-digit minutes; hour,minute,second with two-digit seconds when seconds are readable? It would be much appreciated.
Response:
12,37
